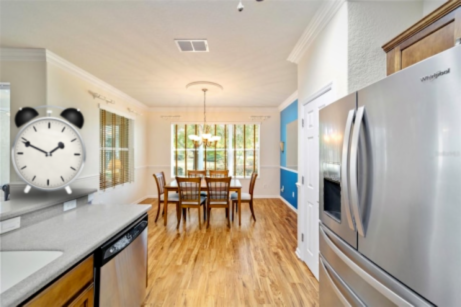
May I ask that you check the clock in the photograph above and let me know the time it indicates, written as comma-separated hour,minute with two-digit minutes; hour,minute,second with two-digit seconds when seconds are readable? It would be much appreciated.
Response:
1,49
